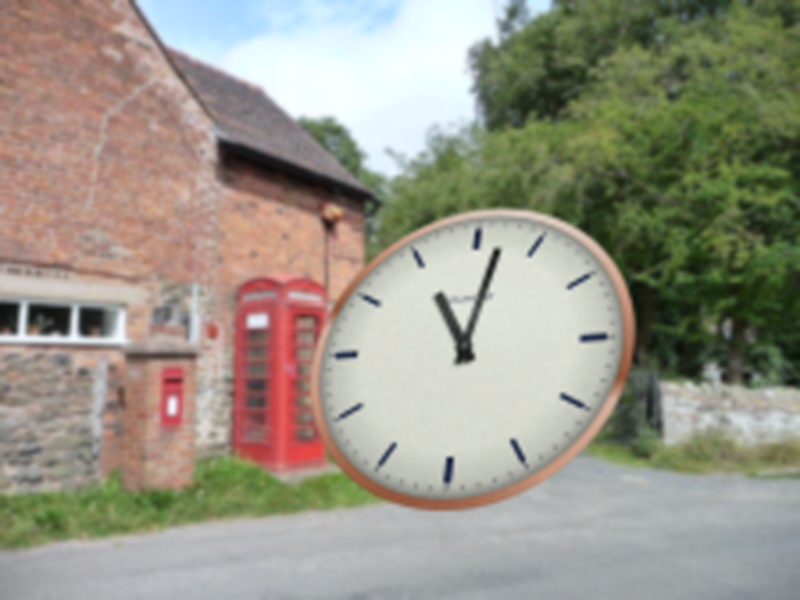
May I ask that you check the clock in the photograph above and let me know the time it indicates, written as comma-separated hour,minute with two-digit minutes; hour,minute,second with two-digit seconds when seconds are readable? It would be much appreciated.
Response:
11,02
